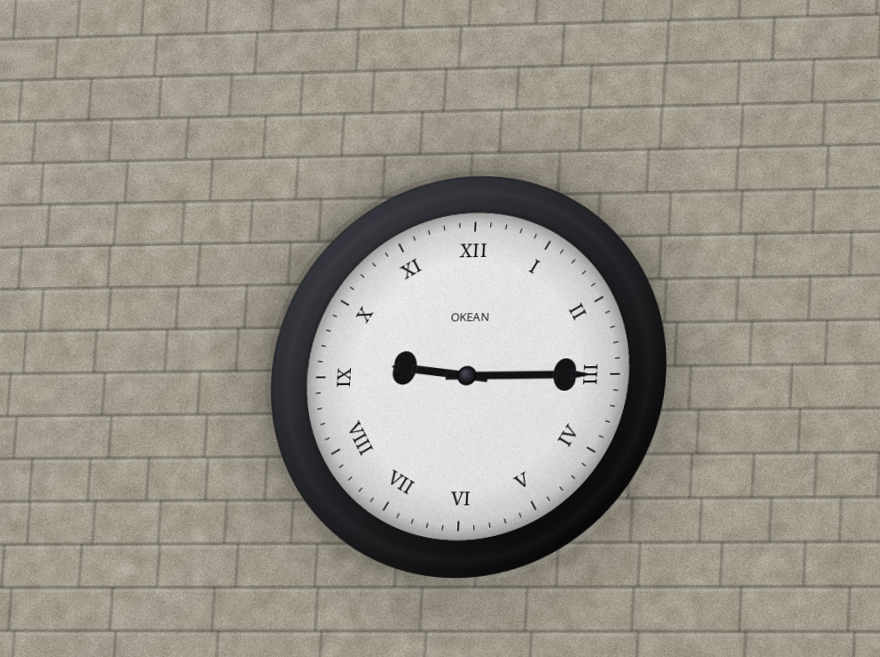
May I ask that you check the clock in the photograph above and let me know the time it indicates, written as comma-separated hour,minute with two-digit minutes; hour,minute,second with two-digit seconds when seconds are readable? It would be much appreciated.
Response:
9,15
